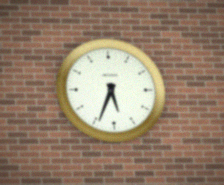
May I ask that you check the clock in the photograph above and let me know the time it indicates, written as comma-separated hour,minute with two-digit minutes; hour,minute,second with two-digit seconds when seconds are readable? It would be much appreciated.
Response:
5,34
